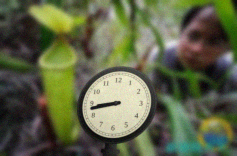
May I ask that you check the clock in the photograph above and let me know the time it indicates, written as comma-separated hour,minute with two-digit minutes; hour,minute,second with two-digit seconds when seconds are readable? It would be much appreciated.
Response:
8,43
